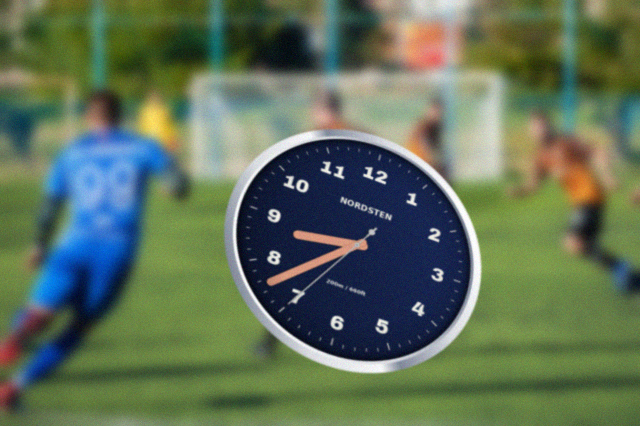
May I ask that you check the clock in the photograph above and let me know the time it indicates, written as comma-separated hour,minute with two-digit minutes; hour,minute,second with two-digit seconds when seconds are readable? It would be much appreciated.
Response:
8,37,35
